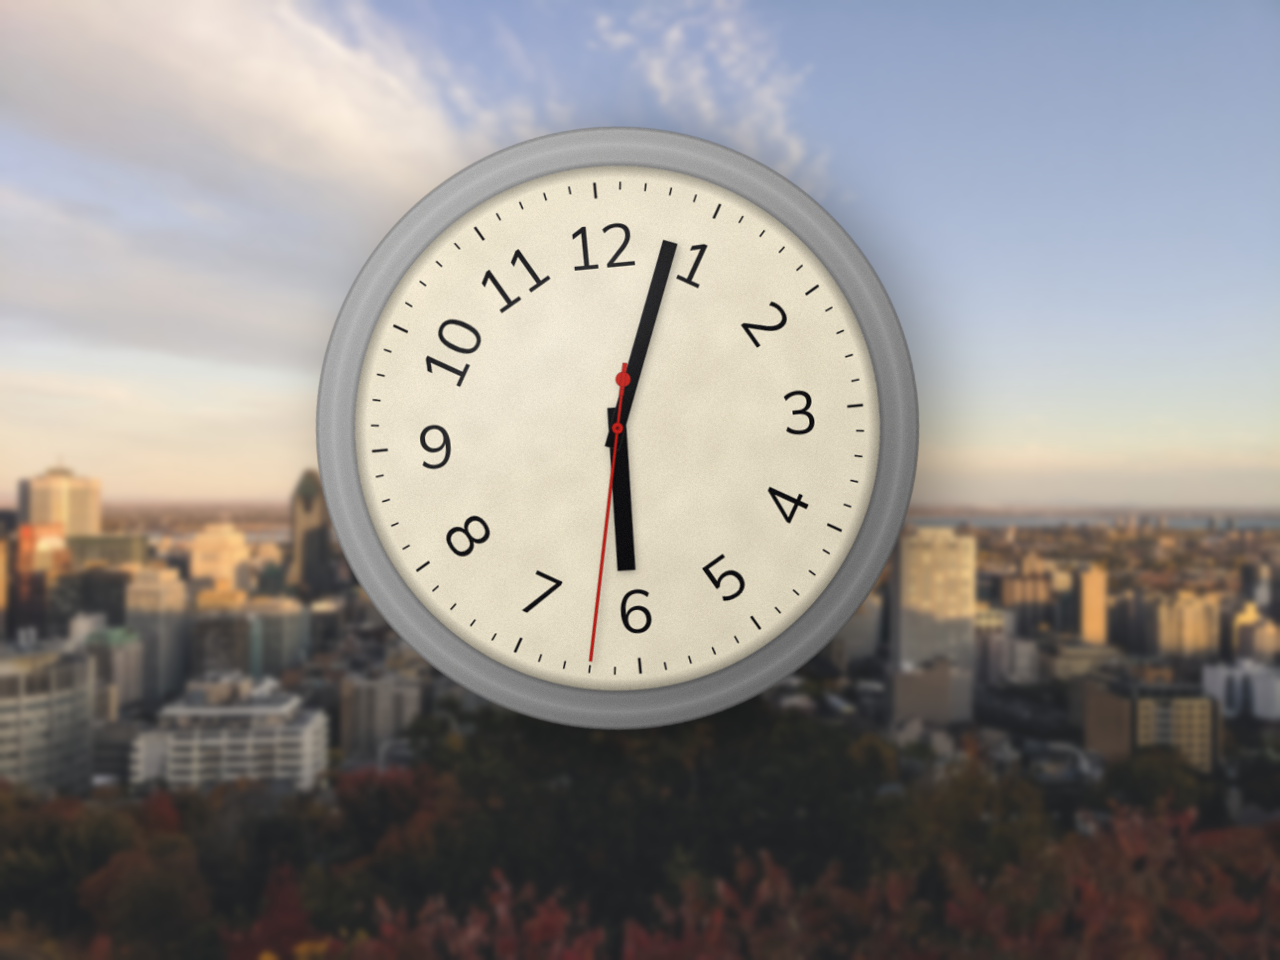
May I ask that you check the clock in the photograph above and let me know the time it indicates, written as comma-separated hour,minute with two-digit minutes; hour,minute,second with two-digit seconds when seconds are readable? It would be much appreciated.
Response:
6,03,32
